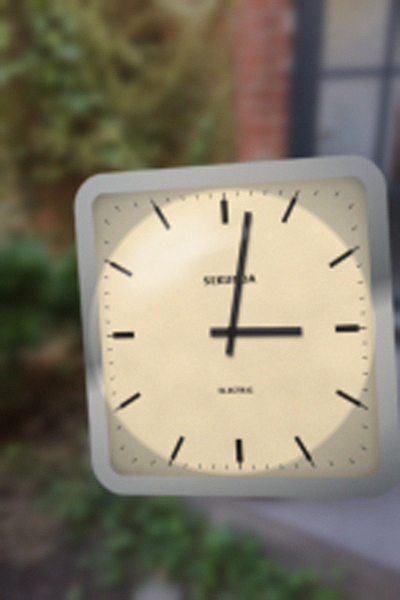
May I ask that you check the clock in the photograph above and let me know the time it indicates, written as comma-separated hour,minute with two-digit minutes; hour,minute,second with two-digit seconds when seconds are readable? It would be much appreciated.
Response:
3,02
